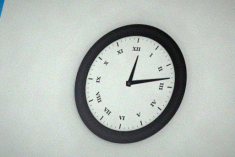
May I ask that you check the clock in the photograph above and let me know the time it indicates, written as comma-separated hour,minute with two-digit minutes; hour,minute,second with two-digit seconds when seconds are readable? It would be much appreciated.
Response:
12,13
